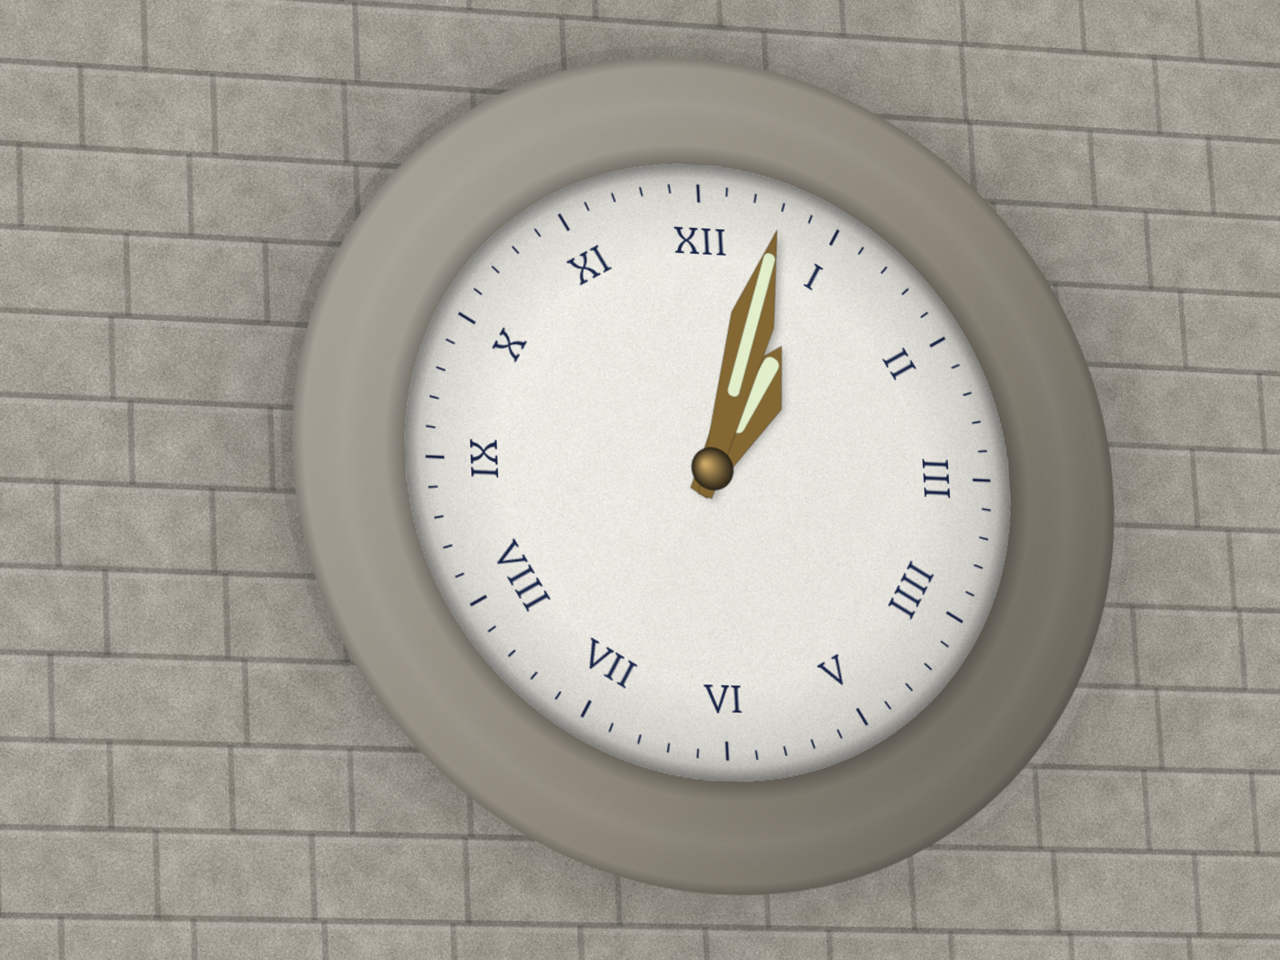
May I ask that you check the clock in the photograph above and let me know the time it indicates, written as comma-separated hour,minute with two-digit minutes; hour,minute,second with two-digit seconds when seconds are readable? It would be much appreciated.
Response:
1,03
